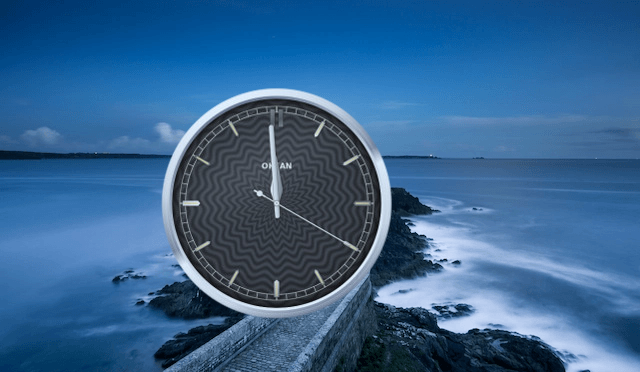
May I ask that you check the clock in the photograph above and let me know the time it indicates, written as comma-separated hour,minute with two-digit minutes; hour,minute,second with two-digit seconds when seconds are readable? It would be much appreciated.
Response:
11,59,20
